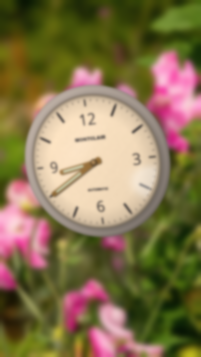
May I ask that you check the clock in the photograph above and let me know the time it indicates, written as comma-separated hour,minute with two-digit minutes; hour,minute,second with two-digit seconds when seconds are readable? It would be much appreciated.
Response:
8,40
